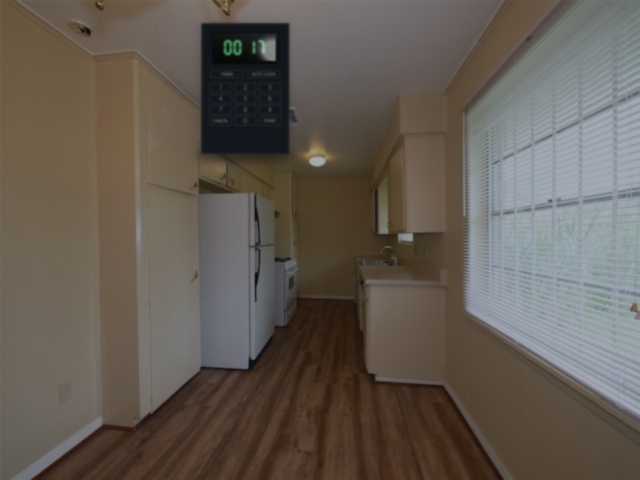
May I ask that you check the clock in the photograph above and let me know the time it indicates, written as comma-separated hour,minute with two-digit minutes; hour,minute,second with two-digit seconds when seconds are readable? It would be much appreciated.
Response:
0,17
